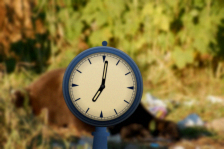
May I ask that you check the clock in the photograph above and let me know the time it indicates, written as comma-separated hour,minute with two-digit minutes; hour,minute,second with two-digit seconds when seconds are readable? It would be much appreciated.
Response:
7,01
